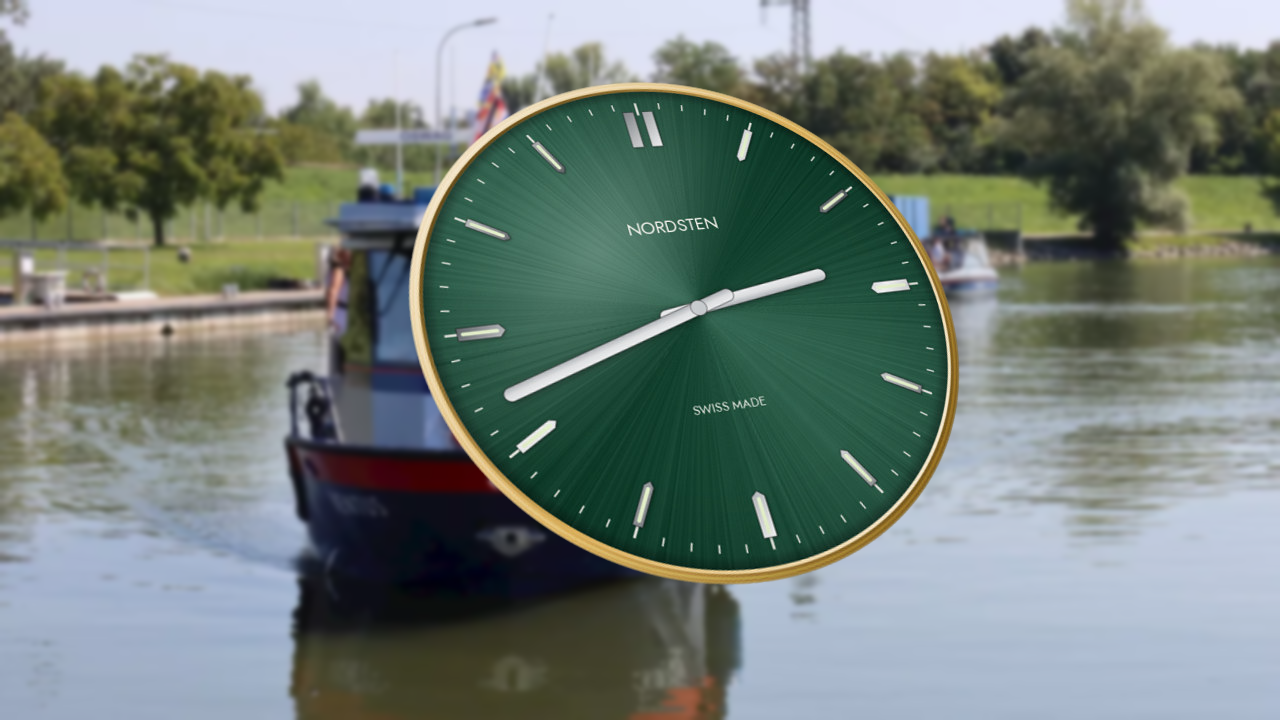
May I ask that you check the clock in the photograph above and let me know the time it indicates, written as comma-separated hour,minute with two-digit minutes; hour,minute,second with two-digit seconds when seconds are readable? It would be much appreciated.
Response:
2,42
